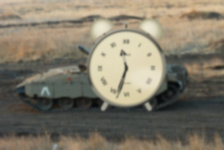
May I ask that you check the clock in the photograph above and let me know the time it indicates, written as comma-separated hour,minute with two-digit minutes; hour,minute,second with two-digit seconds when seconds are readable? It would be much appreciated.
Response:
11,33
